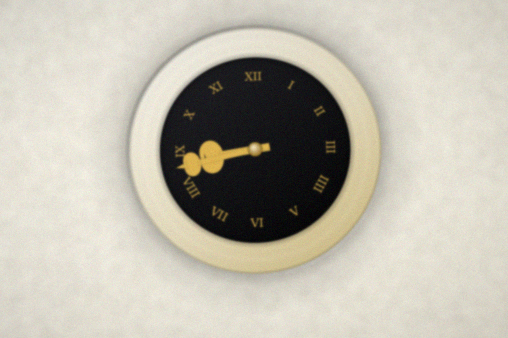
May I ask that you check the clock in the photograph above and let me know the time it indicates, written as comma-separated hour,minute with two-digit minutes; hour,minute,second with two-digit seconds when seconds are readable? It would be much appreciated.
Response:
8,43
